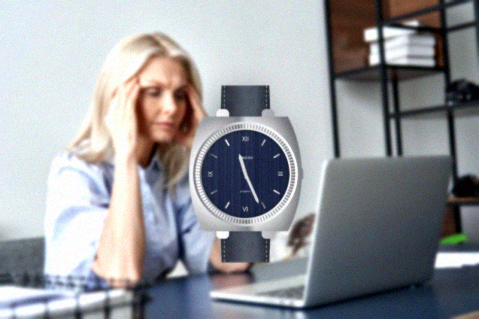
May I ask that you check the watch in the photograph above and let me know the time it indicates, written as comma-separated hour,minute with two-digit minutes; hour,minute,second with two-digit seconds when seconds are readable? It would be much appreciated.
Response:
11,26
